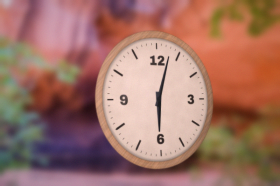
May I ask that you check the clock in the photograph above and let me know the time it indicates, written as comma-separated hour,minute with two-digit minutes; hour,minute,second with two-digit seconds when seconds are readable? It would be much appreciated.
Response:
6,03
